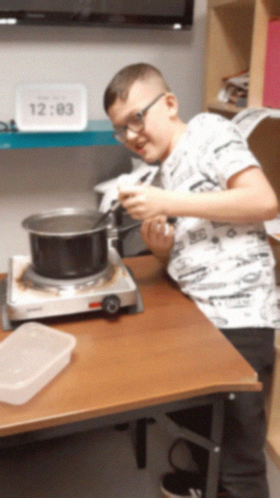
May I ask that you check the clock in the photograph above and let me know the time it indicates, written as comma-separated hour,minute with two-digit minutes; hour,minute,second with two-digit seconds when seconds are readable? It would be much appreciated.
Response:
12,03
